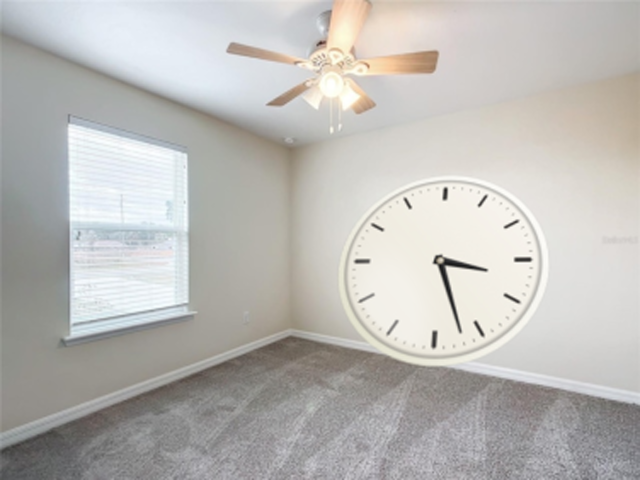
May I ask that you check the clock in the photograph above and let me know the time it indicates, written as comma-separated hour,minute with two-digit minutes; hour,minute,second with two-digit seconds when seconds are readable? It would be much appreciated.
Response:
3,27
